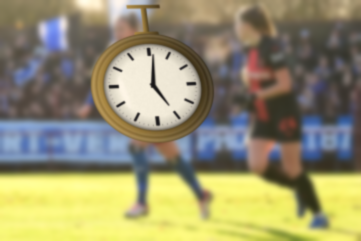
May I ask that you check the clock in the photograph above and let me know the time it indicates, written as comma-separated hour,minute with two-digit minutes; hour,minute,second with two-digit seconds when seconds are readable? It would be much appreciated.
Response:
5,01
